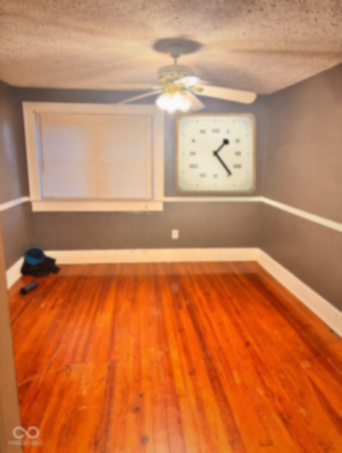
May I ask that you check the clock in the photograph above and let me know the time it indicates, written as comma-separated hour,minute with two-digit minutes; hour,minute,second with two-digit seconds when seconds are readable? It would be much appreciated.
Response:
1,24
